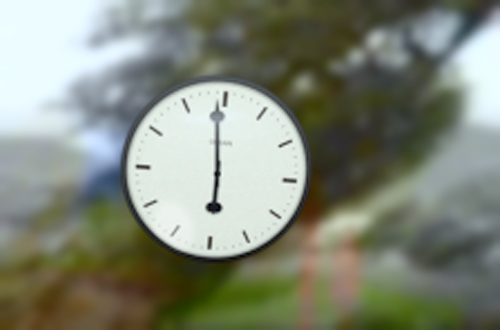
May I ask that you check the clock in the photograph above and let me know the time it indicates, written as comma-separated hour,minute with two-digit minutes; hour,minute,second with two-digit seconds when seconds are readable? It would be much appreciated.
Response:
5,59
